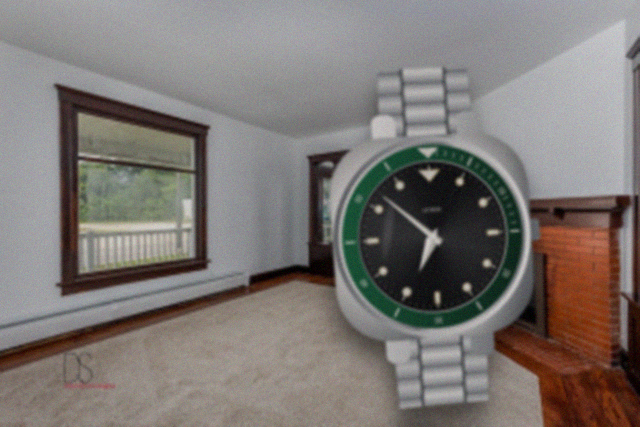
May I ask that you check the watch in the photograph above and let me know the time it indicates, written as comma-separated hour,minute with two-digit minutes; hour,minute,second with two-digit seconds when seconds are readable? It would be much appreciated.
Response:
6,52
